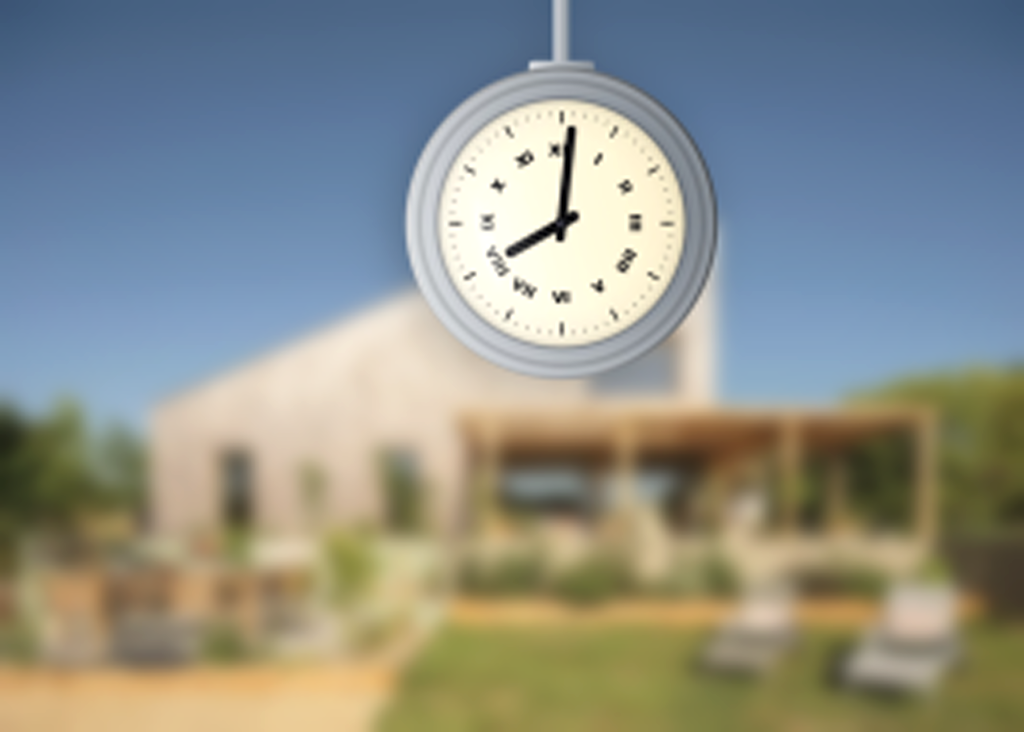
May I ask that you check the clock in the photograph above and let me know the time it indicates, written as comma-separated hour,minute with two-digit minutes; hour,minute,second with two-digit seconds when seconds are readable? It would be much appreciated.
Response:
8,01
